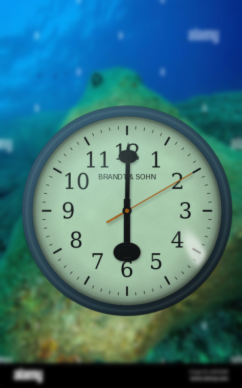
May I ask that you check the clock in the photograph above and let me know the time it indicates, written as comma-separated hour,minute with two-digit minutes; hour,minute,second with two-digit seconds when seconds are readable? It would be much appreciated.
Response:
6,00,10
